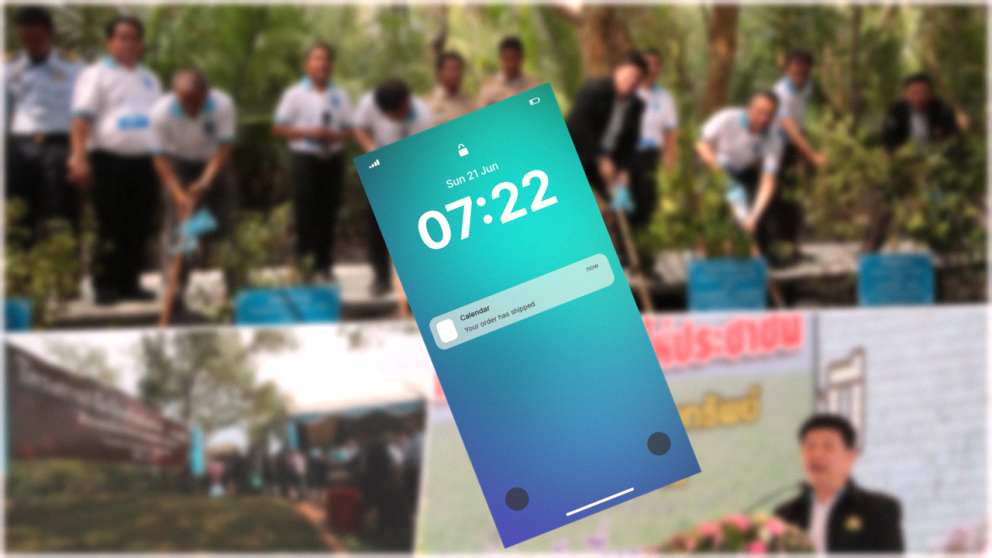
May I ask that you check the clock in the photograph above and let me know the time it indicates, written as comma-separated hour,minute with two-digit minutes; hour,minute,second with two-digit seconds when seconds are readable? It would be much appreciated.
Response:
7,22
